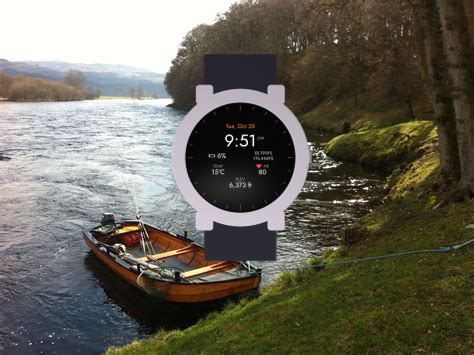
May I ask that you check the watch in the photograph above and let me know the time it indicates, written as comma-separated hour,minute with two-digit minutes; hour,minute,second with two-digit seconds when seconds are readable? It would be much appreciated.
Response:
9,51
